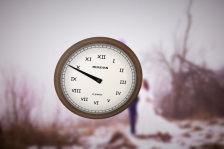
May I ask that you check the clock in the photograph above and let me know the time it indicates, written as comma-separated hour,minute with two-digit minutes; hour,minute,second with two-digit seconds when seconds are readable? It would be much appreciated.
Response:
9,49
